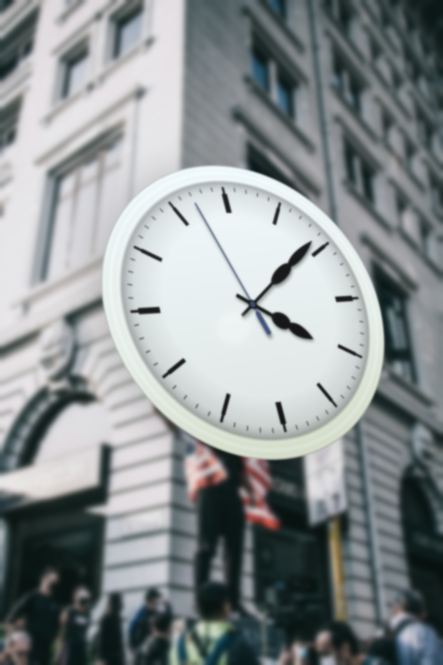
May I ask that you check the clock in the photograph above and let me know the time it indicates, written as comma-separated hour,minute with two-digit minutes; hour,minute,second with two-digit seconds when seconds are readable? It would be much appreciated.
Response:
4,08,57
